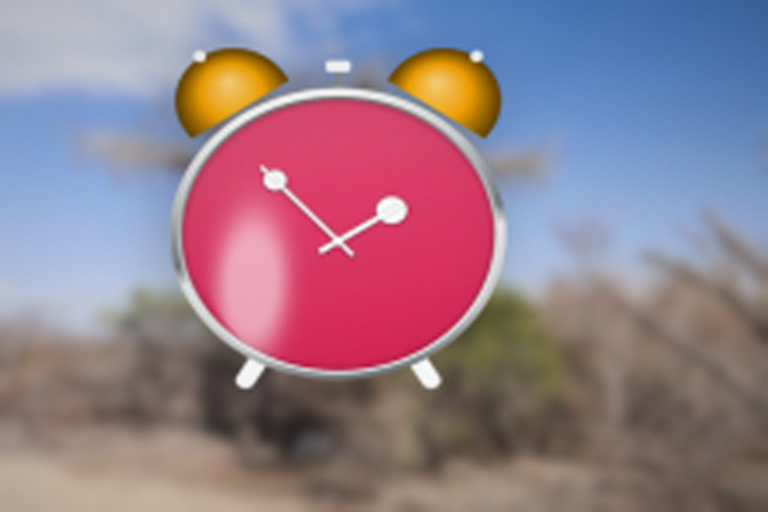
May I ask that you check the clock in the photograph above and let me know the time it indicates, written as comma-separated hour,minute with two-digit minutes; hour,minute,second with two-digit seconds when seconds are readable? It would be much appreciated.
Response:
1,53
